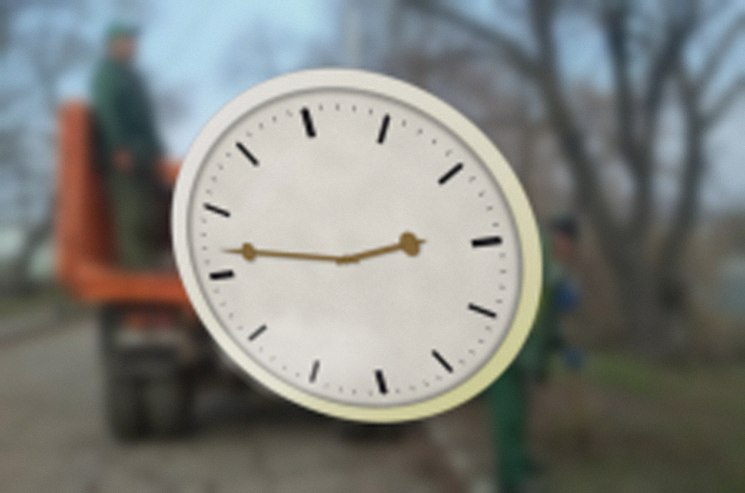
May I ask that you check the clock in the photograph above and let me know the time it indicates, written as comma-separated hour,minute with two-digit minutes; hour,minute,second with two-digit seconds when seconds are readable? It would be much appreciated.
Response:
2,47
